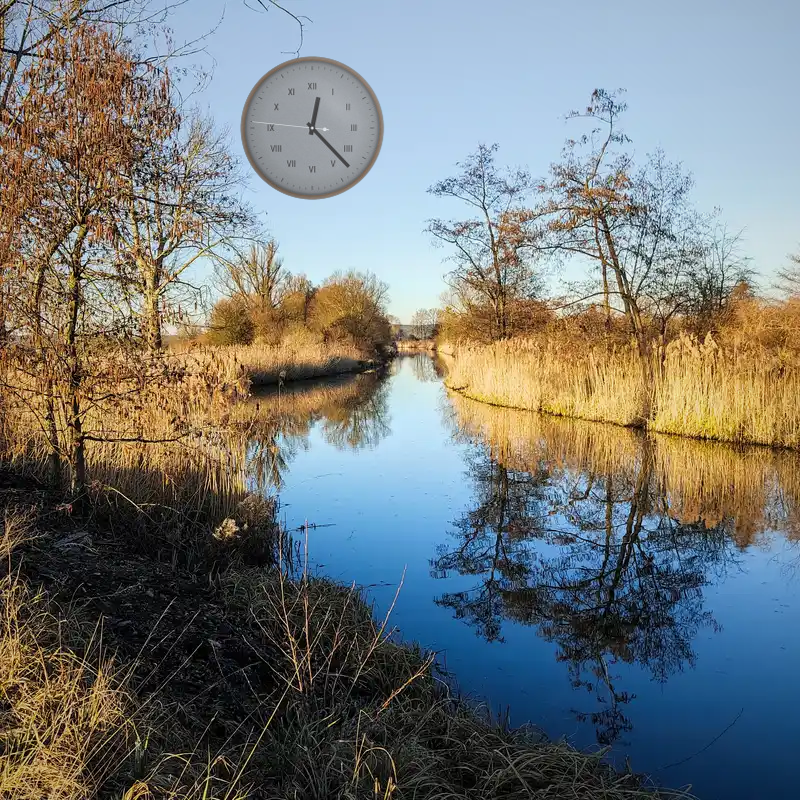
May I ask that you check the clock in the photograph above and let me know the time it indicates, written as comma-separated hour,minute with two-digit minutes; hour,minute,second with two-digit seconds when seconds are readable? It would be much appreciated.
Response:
12,22,46
